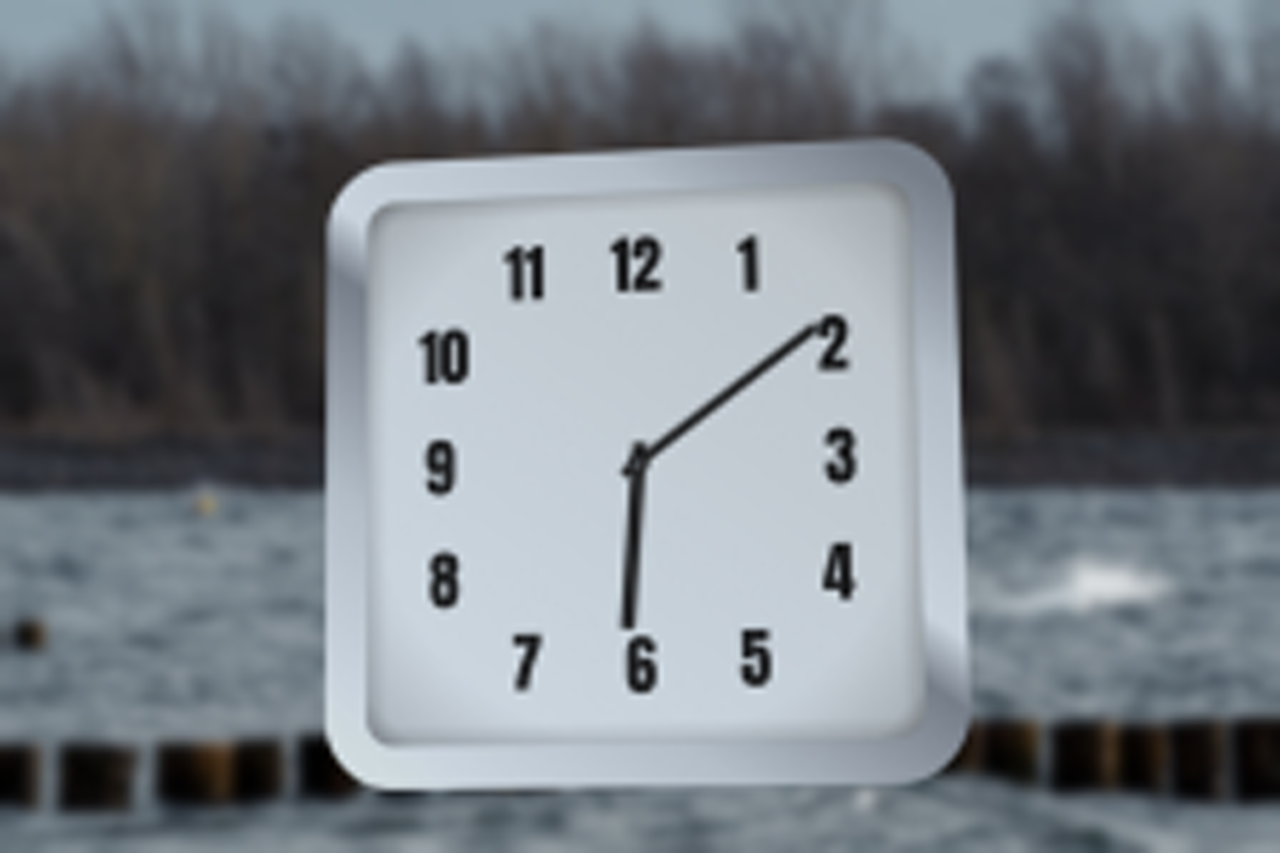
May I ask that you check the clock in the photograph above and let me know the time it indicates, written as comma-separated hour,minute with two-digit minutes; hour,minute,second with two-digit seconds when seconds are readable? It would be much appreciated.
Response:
6,09
